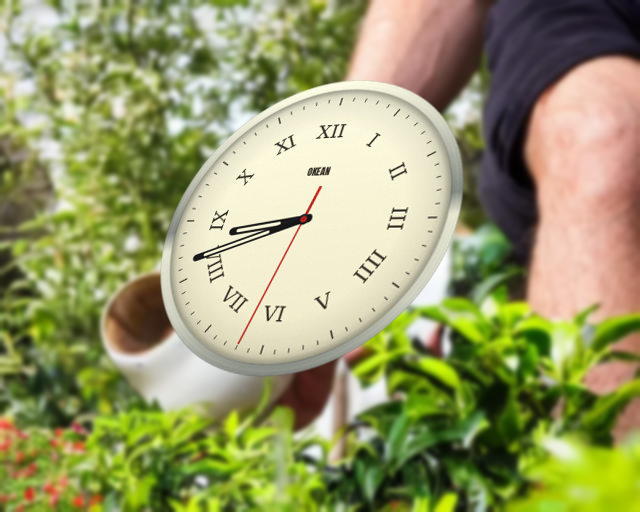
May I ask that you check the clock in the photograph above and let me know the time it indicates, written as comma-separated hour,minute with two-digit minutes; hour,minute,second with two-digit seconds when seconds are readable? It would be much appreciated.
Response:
8,41,32
